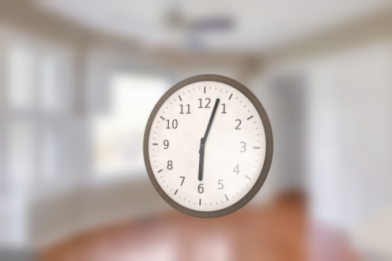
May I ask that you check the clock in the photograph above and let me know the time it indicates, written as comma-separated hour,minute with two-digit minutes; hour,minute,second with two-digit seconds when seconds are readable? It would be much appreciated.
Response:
6,03
